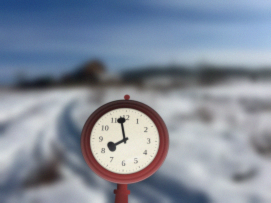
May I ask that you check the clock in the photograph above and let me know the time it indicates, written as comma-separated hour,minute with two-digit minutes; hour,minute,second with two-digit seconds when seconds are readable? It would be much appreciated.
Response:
7,58
